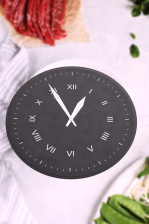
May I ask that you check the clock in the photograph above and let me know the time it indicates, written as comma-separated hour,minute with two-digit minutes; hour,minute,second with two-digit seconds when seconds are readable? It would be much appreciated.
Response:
12,55
